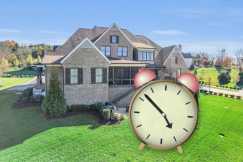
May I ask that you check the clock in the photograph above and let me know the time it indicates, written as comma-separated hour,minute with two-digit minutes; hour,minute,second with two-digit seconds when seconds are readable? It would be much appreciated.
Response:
4,52
